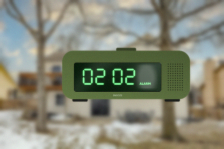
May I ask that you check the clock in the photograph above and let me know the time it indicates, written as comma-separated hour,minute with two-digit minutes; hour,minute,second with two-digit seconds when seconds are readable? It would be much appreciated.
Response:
2,02
